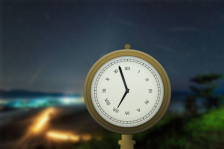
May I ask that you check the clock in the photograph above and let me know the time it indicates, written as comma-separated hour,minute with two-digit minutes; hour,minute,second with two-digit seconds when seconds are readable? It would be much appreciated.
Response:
6,57
